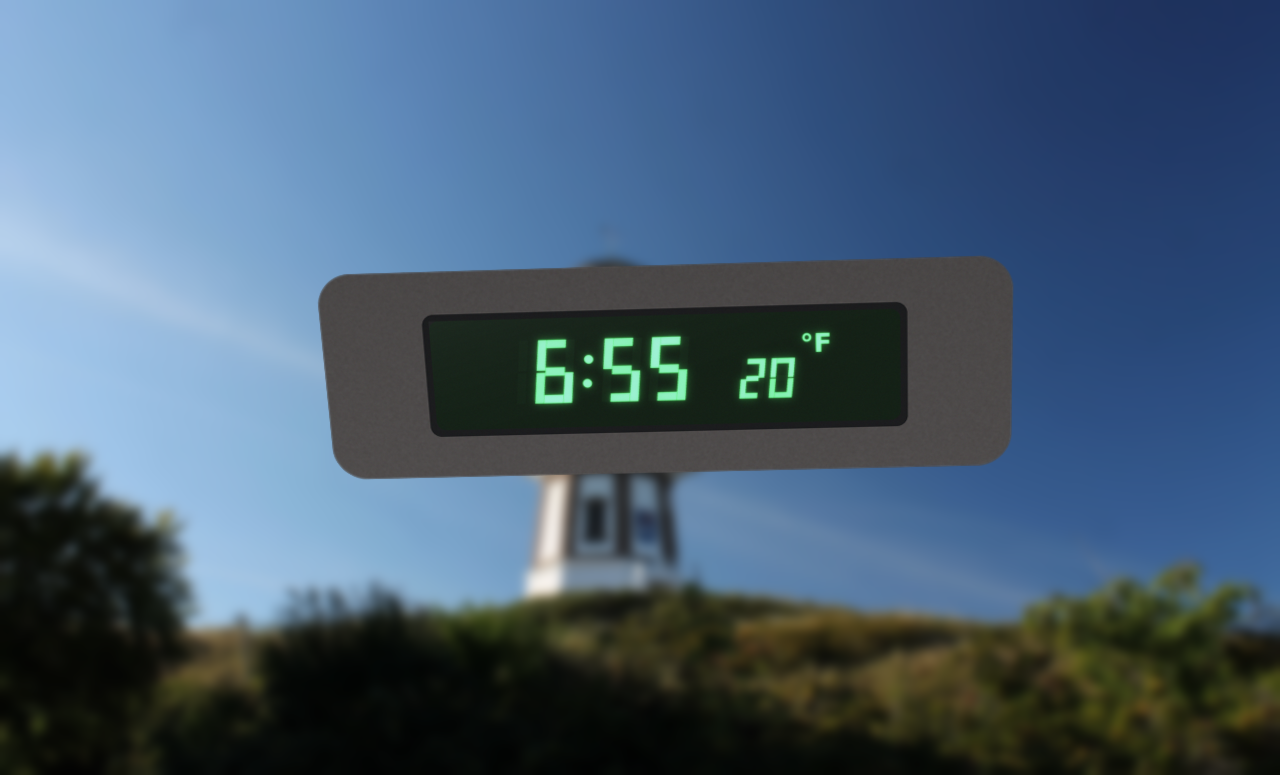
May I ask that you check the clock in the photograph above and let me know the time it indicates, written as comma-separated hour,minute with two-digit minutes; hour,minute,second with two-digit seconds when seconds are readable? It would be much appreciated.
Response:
6,55
